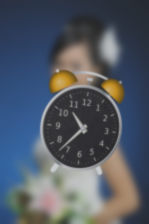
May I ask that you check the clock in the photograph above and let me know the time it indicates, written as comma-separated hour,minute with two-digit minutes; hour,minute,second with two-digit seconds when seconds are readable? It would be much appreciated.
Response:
10,37
